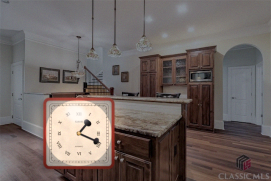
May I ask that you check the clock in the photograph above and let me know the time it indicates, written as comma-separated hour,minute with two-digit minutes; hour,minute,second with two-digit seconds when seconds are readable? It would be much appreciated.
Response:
1,19
